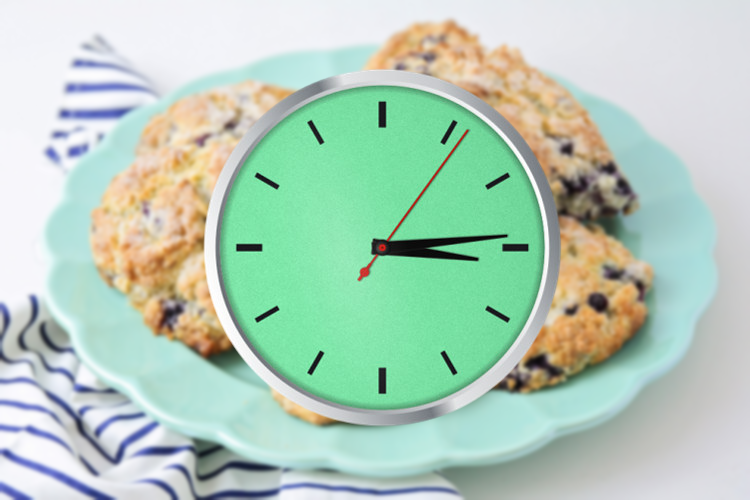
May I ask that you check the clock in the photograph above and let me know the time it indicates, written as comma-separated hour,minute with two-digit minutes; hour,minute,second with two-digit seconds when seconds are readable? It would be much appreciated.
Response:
3,14,06
